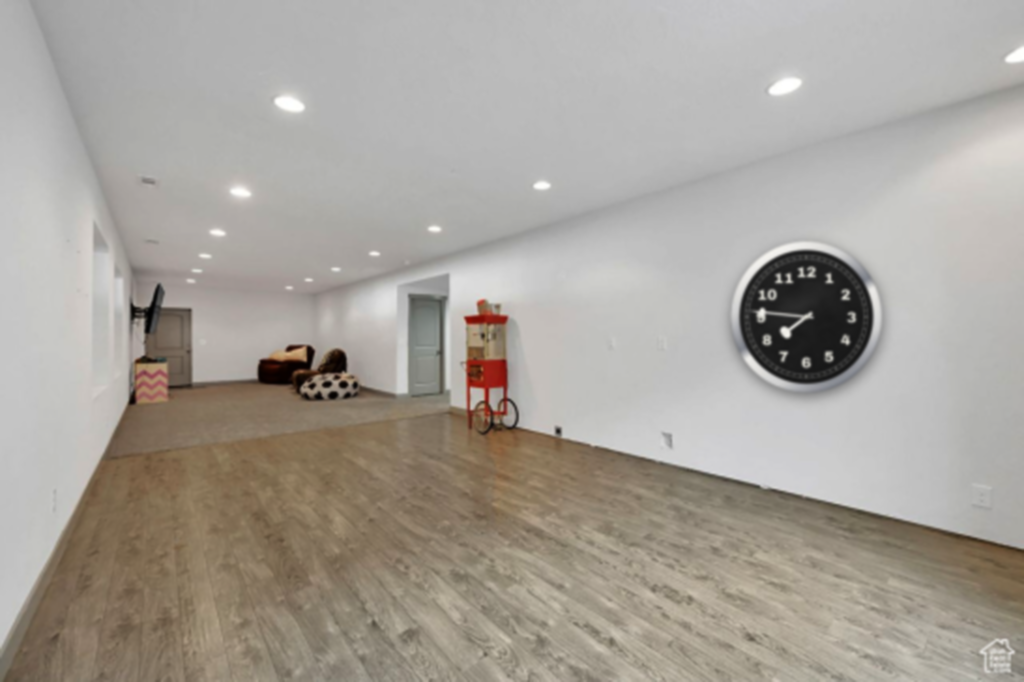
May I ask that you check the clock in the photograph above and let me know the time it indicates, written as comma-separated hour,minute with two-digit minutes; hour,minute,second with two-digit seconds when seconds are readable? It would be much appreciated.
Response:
7,46
